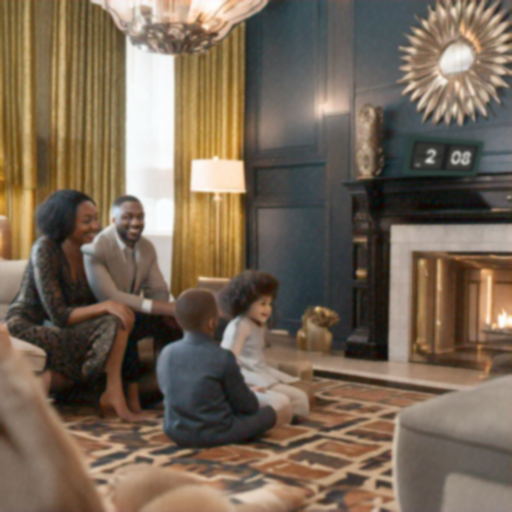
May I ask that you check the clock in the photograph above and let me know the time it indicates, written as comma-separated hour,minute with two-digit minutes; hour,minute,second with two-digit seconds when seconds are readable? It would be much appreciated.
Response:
2,08
